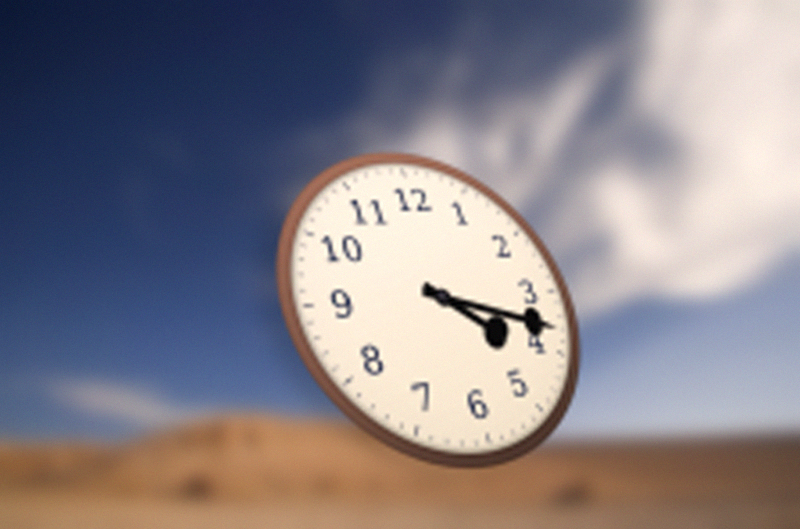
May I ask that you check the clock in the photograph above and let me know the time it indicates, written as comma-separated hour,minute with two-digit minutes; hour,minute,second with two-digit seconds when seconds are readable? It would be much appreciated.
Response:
4,18
